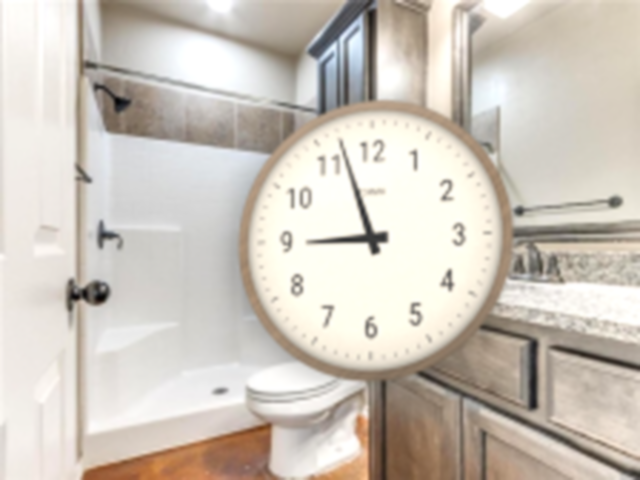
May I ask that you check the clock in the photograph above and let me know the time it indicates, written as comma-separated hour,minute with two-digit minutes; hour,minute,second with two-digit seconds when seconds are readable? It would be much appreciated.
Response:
8,57
